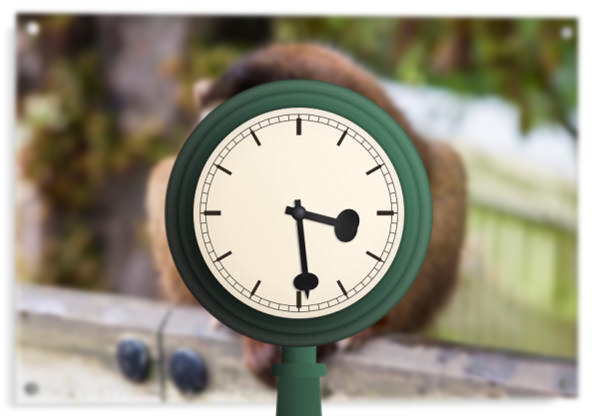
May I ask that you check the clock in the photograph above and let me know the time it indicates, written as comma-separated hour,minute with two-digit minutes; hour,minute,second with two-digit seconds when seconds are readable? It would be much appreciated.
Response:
3,29
